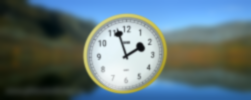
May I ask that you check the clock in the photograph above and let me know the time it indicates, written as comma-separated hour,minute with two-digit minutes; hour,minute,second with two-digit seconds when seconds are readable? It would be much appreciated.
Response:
1,57
